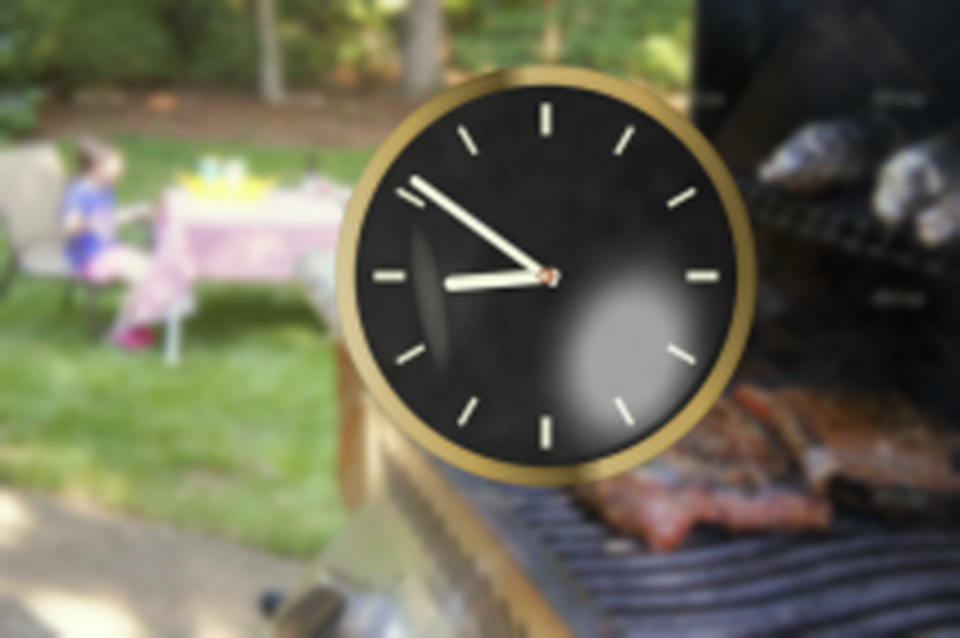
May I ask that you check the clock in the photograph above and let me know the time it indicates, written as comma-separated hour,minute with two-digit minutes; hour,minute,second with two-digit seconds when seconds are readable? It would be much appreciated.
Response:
8,51
